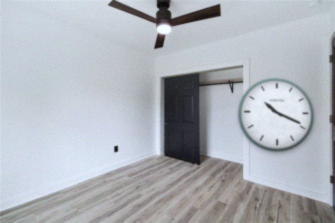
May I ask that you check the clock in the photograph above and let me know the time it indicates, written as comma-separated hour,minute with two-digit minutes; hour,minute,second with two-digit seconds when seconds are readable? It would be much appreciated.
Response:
10,19
